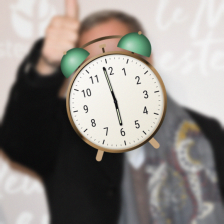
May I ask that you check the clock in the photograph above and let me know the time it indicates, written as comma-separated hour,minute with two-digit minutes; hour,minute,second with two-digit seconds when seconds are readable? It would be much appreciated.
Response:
5,59
